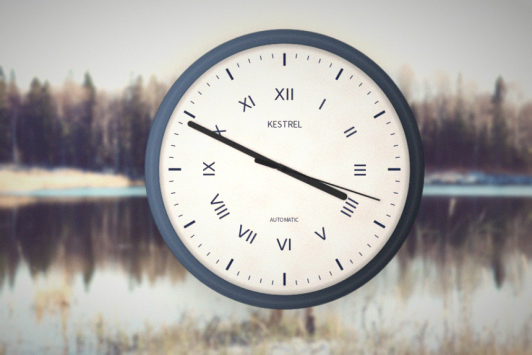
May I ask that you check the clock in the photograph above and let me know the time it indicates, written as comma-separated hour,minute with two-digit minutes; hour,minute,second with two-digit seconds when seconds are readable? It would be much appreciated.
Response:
3,49,18
